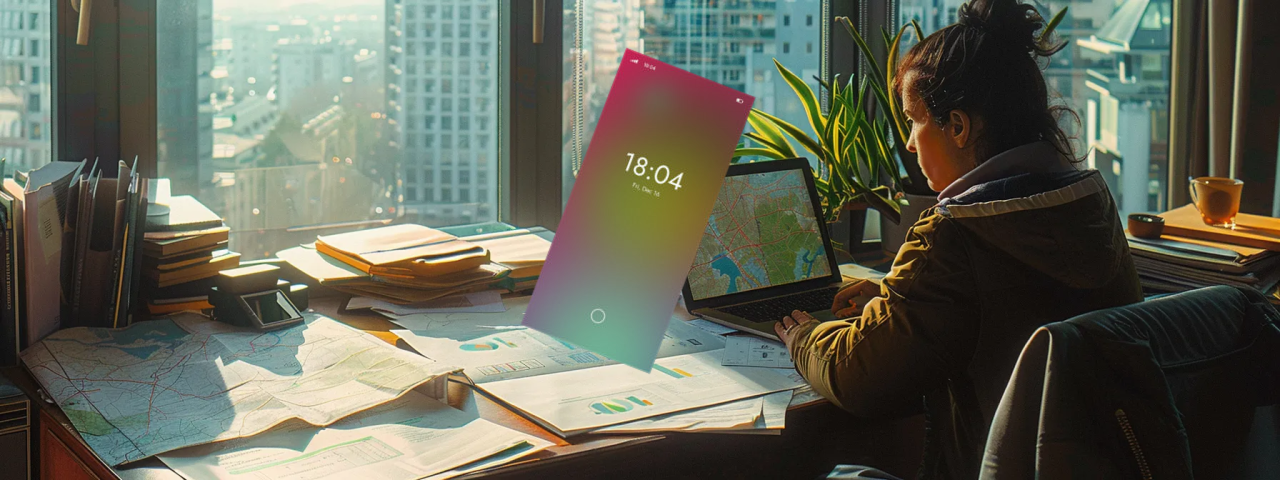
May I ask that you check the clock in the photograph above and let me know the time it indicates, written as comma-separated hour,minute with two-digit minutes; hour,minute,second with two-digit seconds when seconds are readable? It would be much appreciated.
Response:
18,04
